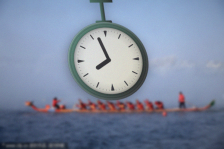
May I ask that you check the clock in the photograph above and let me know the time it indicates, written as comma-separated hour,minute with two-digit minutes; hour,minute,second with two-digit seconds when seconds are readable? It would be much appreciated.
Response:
7,57
